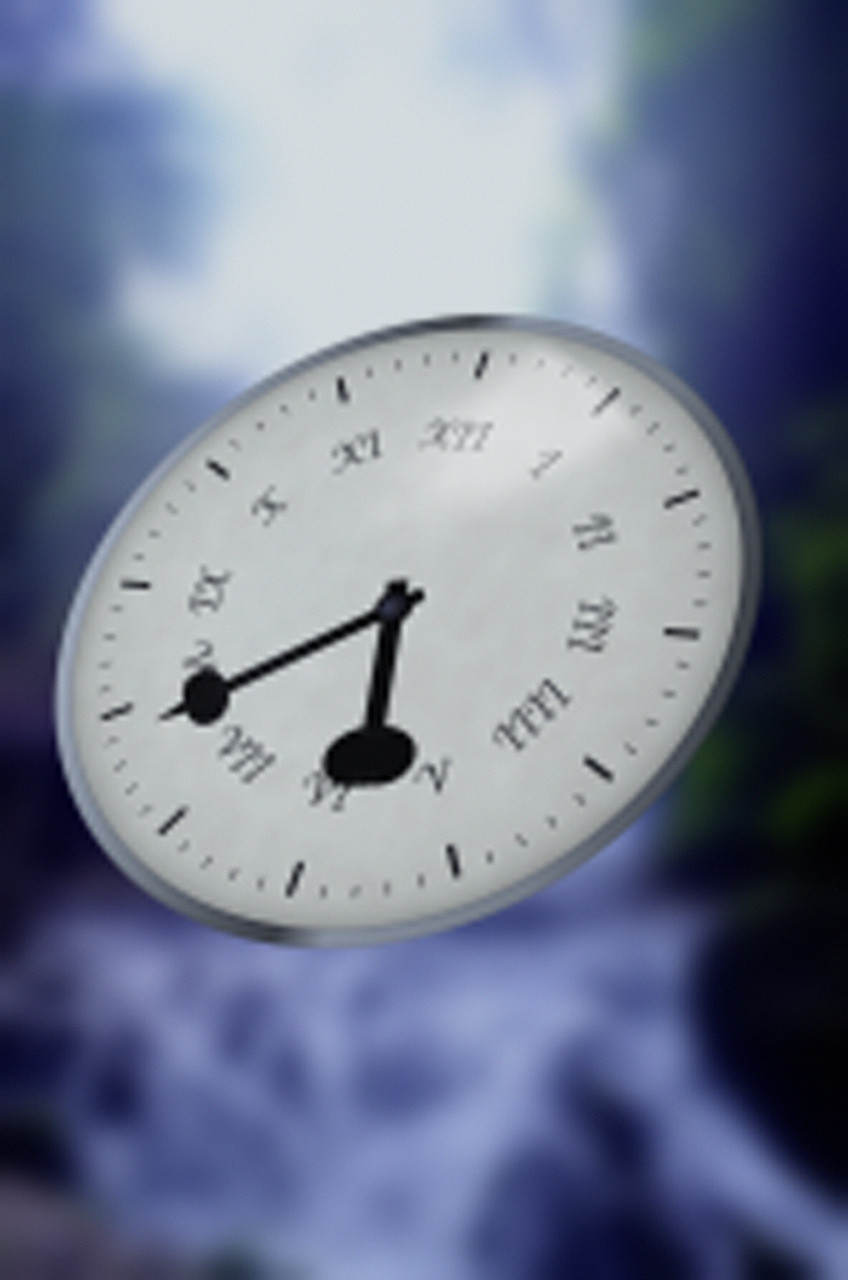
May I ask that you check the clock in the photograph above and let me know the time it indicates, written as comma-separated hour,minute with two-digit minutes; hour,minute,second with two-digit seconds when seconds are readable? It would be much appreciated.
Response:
5,39
